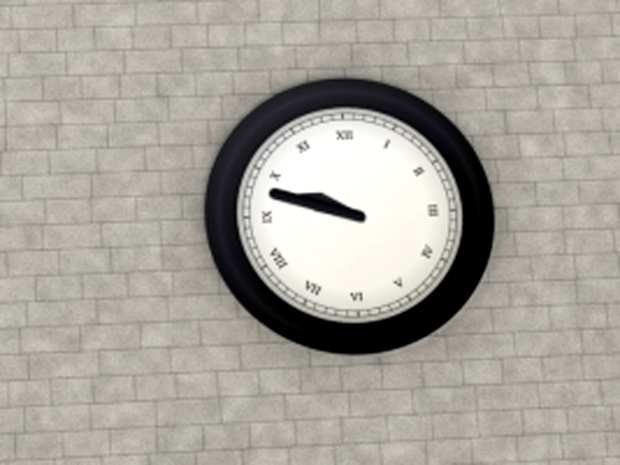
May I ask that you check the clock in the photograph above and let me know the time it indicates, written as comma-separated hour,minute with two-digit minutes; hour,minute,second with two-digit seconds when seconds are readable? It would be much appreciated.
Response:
9,48
